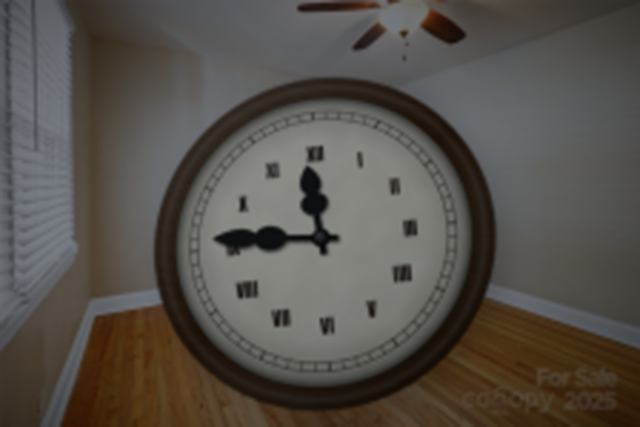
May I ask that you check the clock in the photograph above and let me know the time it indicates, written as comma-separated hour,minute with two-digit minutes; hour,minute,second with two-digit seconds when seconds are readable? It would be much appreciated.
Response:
11,46
